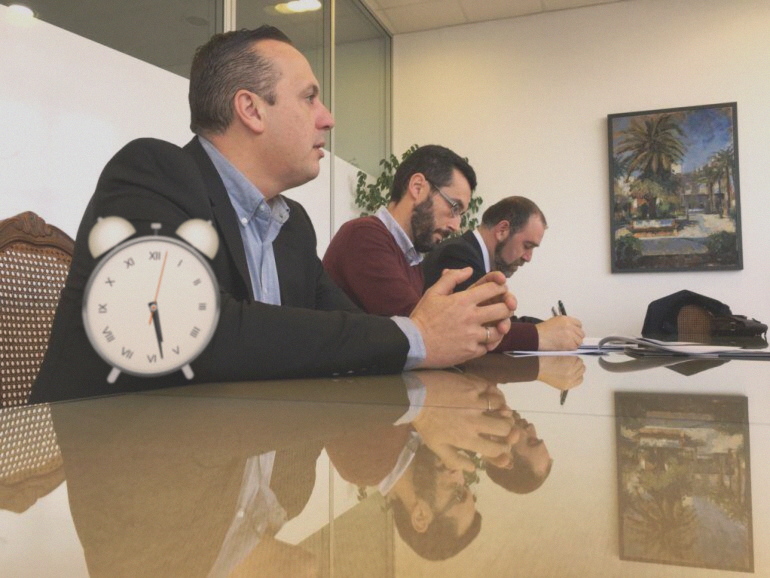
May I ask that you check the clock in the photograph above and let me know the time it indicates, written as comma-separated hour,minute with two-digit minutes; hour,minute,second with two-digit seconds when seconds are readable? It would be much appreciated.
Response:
5,28,02
